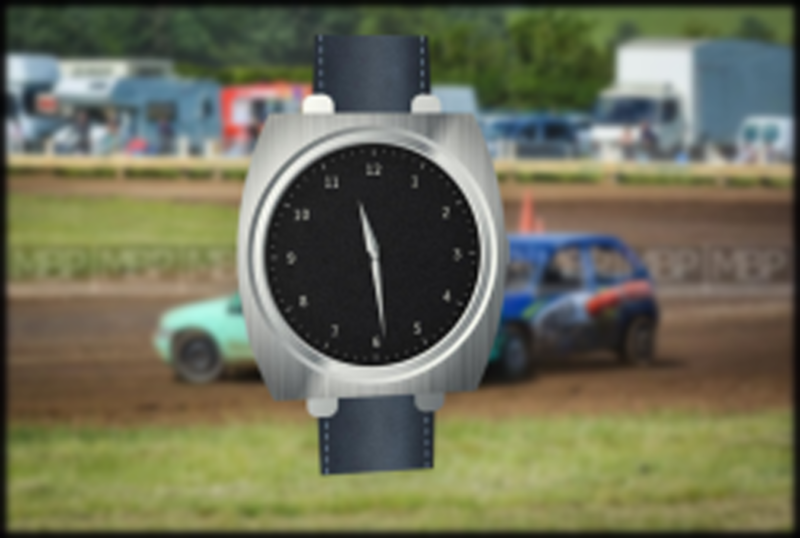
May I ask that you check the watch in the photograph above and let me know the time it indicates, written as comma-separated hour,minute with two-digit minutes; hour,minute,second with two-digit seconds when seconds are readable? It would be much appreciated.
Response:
11,29
